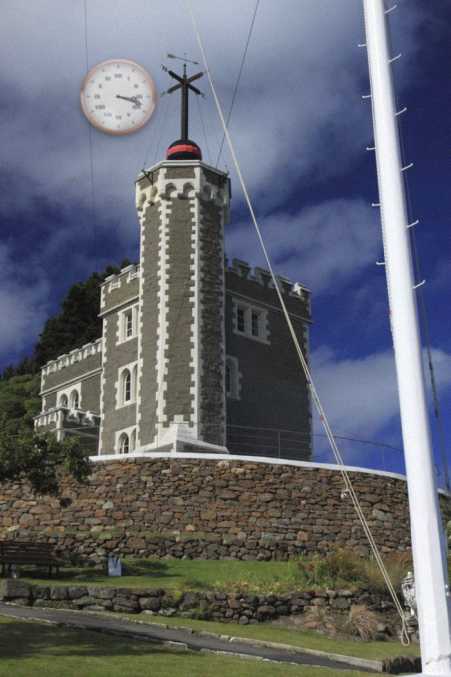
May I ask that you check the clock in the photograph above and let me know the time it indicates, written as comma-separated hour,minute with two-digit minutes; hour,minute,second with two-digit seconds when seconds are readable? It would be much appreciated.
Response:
3,18
